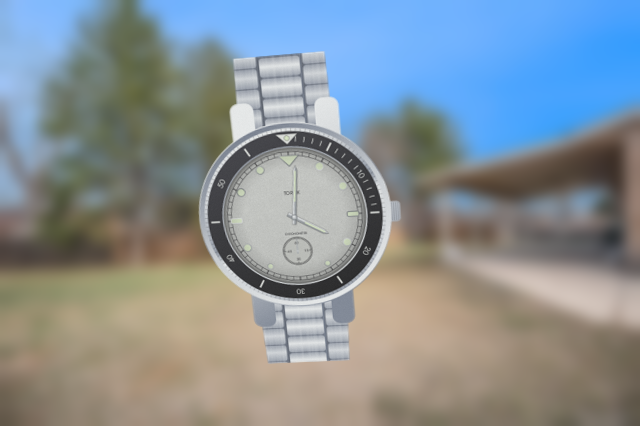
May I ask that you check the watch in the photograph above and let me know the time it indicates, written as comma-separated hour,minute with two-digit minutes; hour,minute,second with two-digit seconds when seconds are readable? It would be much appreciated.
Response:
4,01
